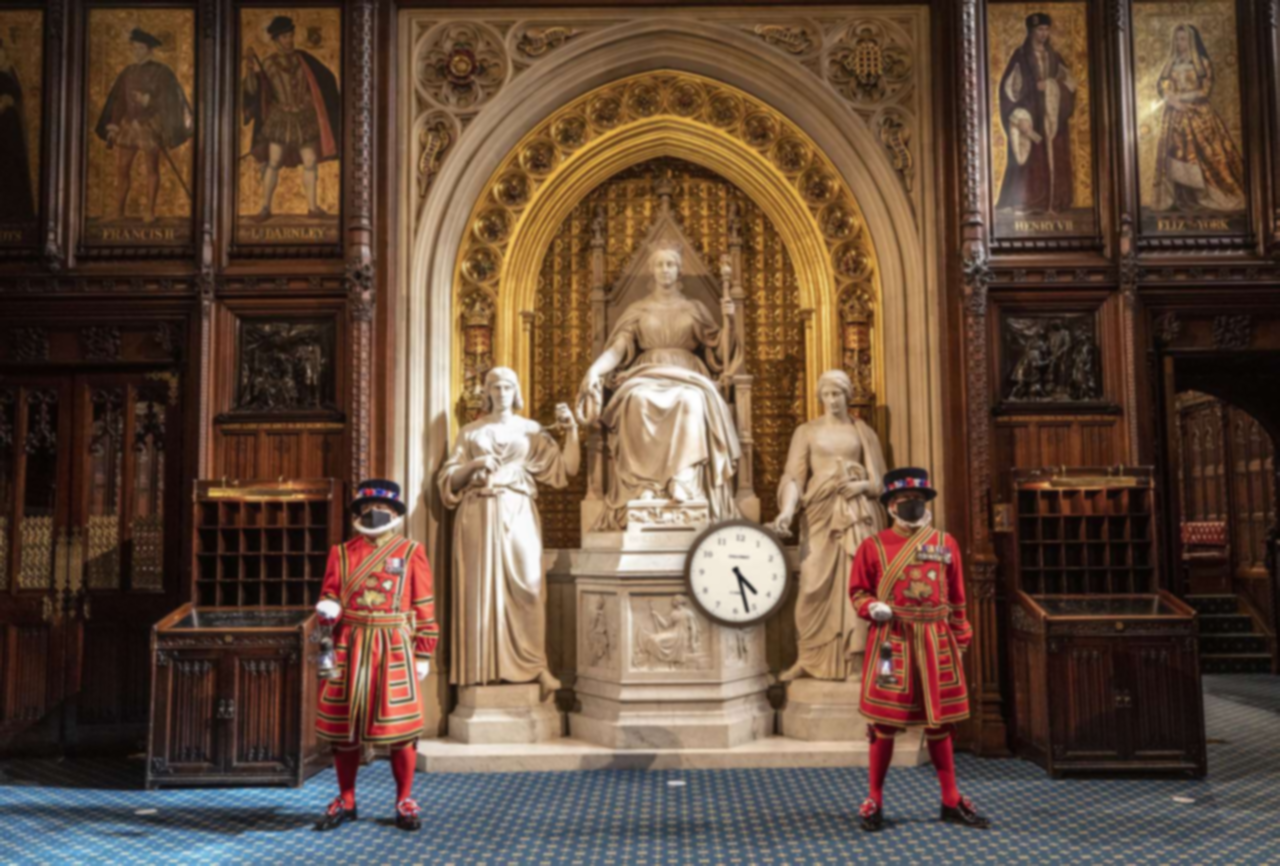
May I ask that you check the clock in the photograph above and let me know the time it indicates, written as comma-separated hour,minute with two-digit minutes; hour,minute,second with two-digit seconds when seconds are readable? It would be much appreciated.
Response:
4,27
